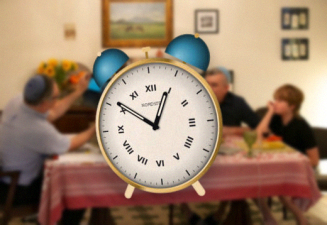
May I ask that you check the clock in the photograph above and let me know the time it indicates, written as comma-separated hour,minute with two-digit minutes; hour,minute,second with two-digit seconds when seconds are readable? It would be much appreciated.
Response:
12,51
